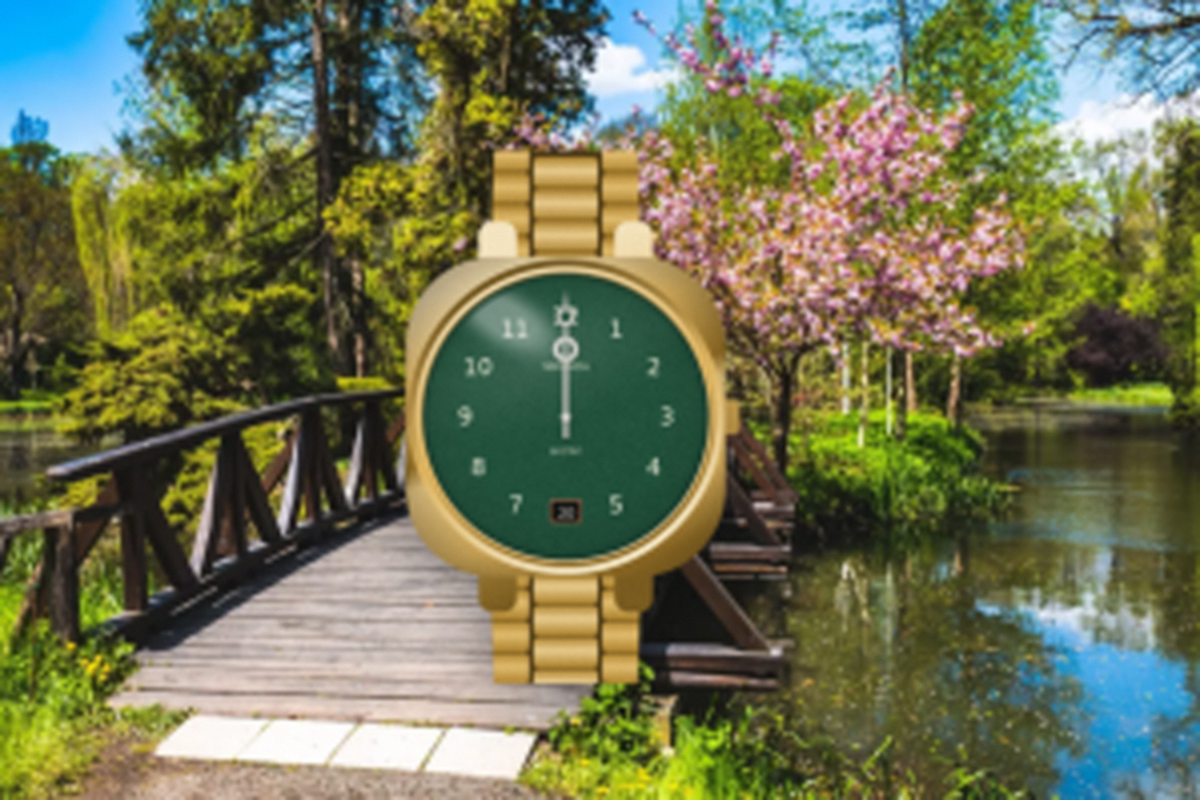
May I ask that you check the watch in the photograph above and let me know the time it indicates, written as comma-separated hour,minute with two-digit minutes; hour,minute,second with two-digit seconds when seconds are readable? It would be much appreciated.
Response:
12,00
